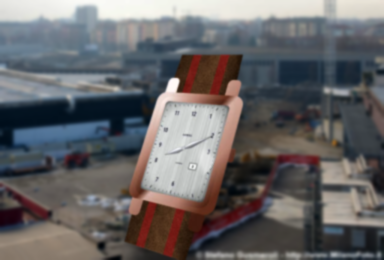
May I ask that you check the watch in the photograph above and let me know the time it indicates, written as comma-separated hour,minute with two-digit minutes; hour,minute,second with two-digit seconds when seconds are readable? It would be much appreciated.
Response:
8,10
